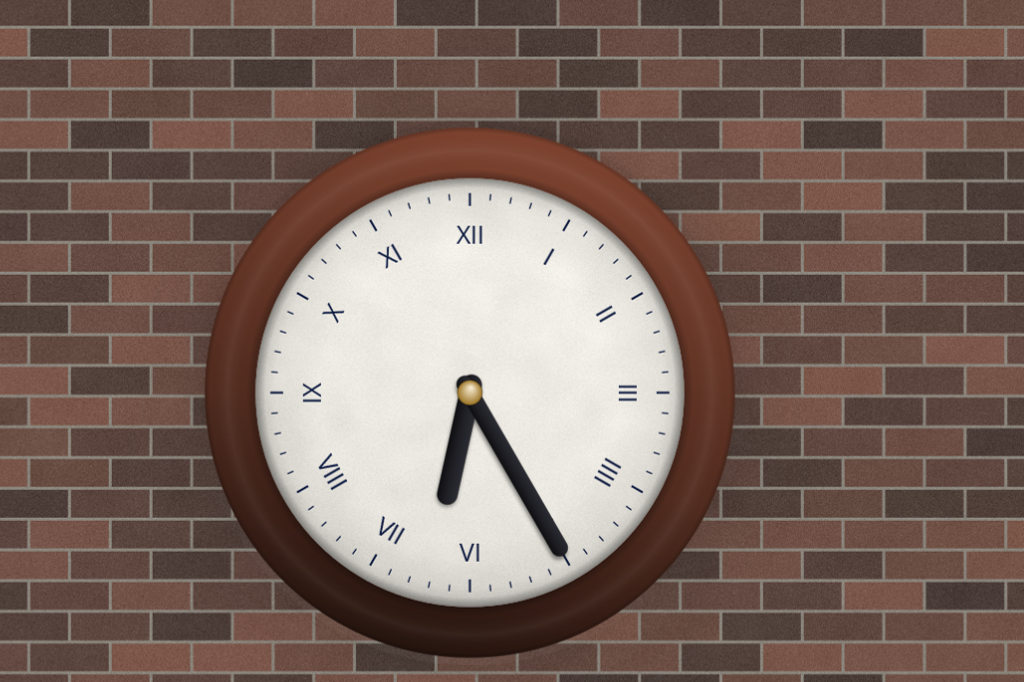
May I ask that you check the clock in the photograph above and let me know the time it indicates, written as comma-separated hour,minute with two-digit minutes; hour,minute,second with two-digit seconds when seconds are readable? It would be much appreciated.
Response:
6,25
